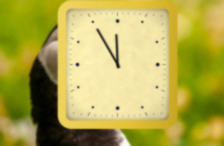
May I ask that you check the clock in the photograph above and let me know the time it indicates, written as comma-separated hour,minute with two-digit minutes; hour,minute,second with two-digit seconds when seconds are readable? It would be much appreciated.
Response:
11,55
